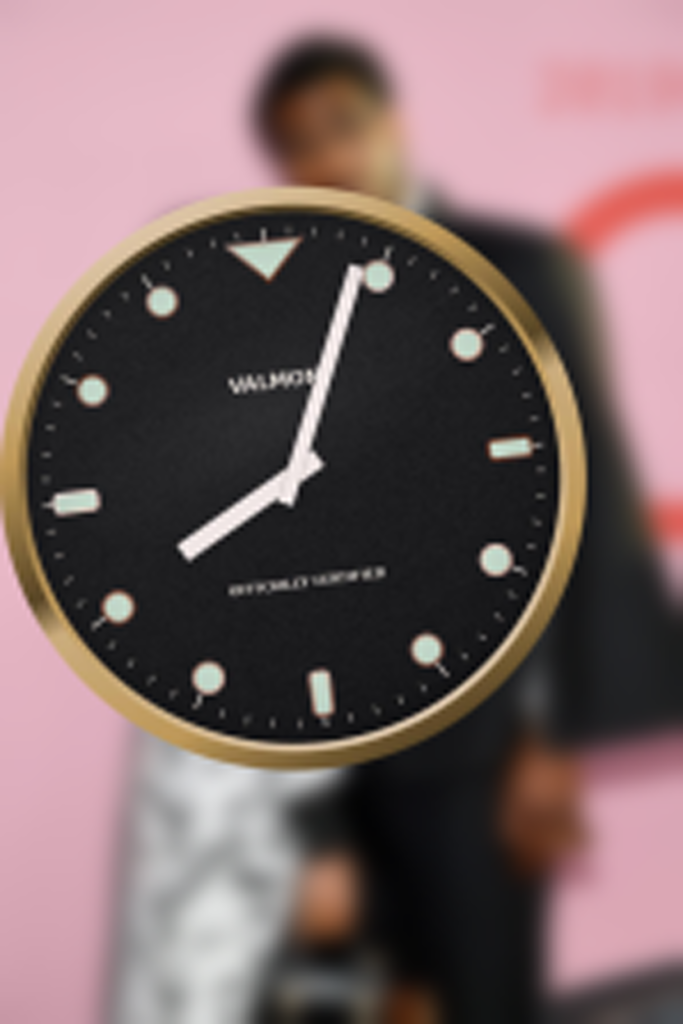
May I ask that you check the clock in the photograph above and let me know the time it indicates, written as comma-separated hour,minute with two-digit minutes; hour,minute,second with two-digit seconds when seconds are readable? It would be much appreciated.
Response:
8,04
